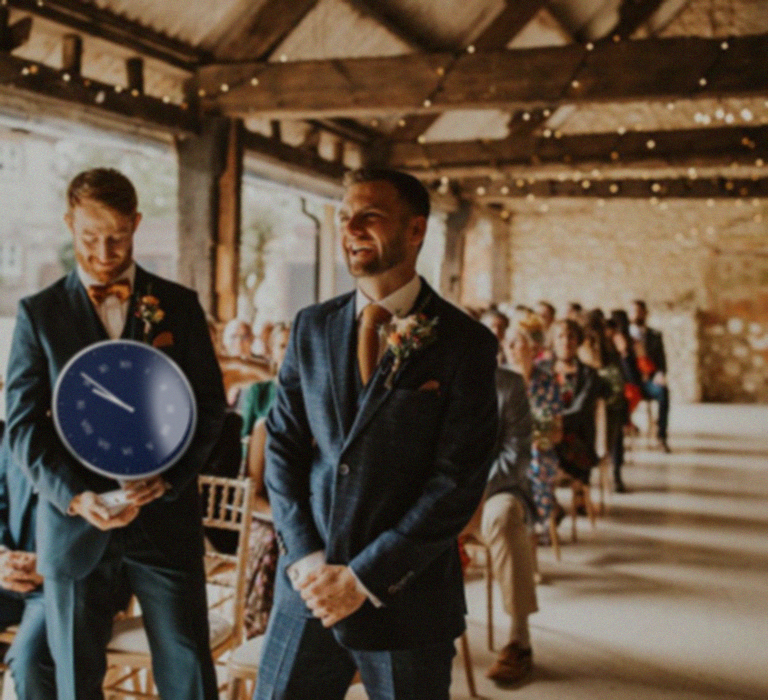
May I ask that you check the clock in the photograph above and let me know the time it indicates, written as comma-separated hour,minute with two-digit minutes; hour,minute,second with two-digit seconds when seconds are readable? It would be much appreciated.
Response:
9,51
